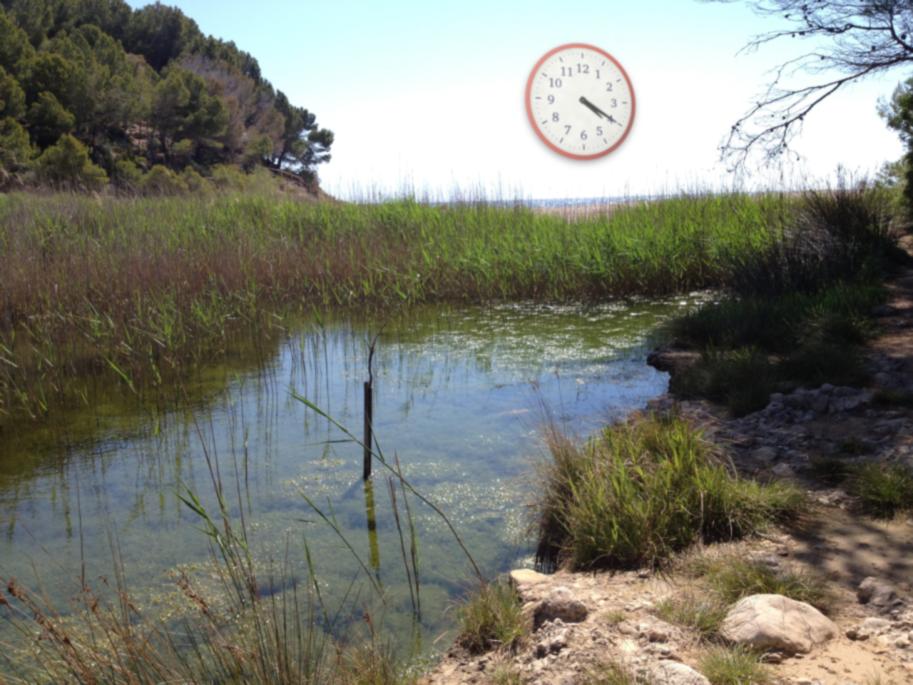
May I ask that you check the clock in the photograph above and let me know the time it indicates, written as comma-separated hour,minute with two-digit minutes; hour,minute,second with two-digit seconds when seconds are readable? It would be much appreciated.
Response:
4,20
